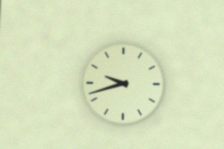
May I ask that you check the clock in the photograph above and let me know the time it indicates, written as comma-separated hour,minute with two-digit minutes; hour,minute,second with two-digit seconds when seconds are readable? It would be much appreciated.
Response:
9,42
